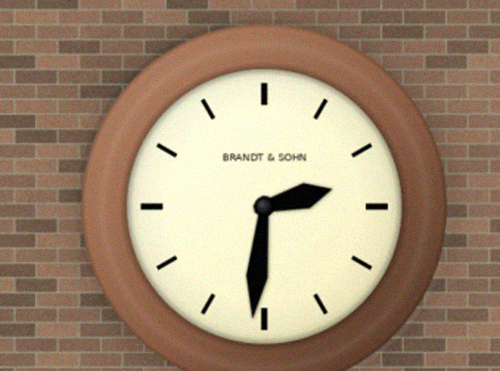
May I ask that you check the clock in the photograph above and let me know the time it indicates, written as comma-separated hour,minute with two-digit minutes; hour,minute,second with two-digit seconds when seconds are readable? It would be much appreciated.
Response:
2,31
